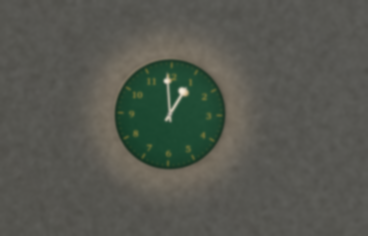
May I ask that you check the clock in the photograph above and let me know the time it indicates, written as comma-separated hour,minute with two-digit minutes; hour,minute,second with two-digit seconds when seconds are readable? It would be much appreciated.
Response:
12,59
